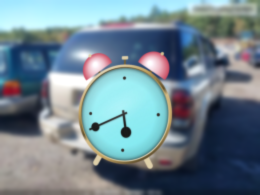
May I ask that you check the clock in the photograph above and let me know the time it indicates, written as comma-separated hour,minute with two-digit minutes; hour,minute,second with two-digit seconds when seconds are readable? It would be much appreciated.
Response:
5,41
